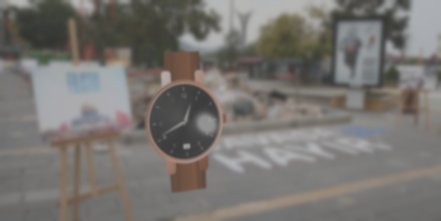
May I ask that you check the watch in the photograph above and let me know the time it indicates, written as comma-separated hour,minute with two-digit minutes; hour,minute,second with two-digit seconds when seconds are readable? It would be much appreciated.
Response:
12,41
